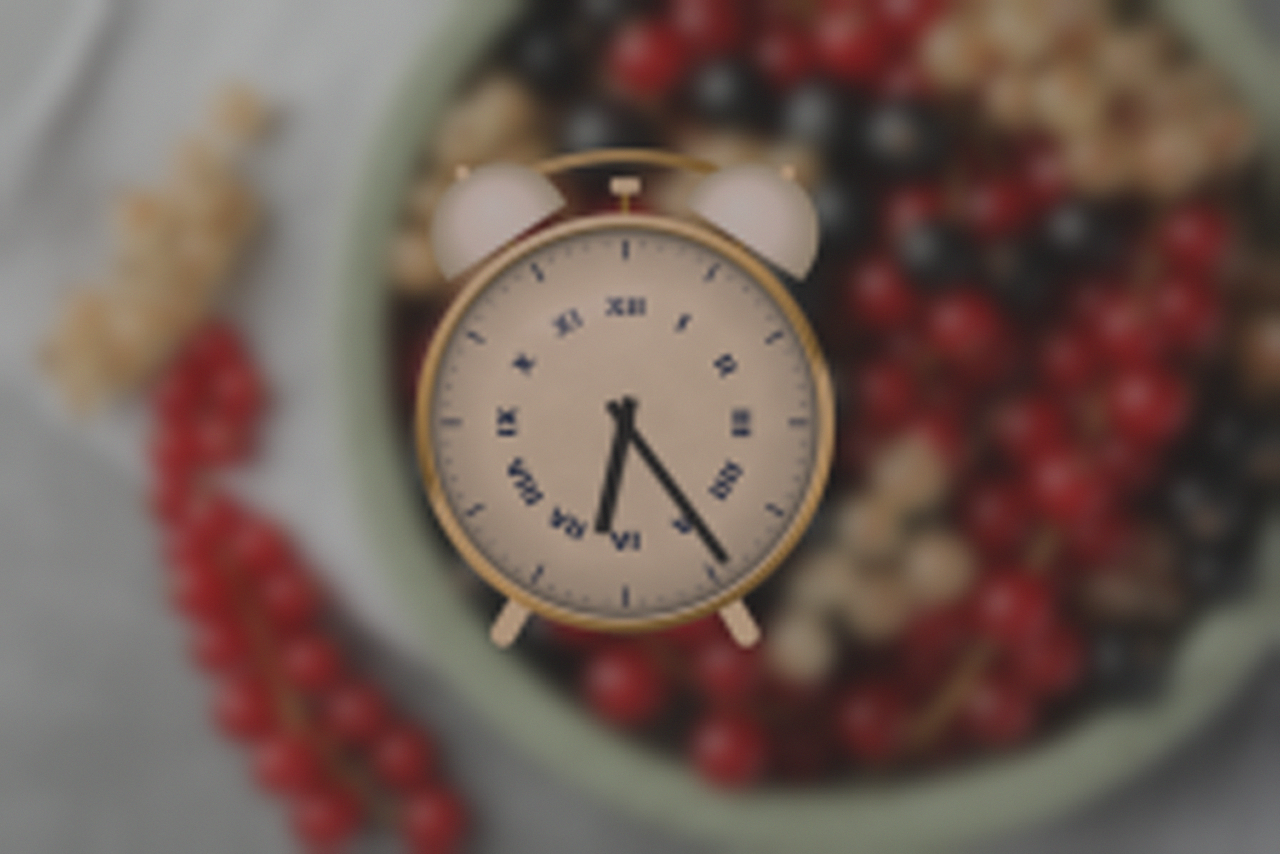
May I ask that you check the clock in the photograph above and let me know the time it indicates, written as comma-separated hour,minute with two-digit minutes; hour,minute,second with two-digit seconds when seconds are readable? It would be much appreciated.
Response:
6,24
